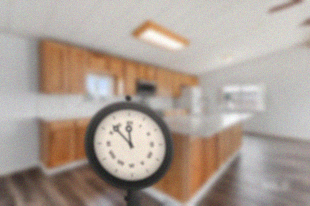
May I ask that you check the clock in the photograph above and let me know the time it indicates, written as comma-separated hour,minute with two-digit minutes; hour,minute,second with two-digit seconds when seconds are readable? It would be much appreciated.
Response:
11,53
